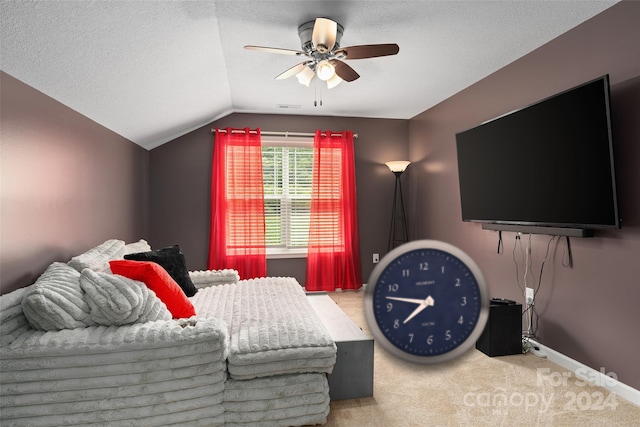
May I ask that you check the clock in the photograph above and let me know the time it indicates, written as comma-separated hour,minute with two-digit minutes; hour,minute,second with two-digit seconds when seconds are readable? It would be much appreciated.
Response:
7,47
